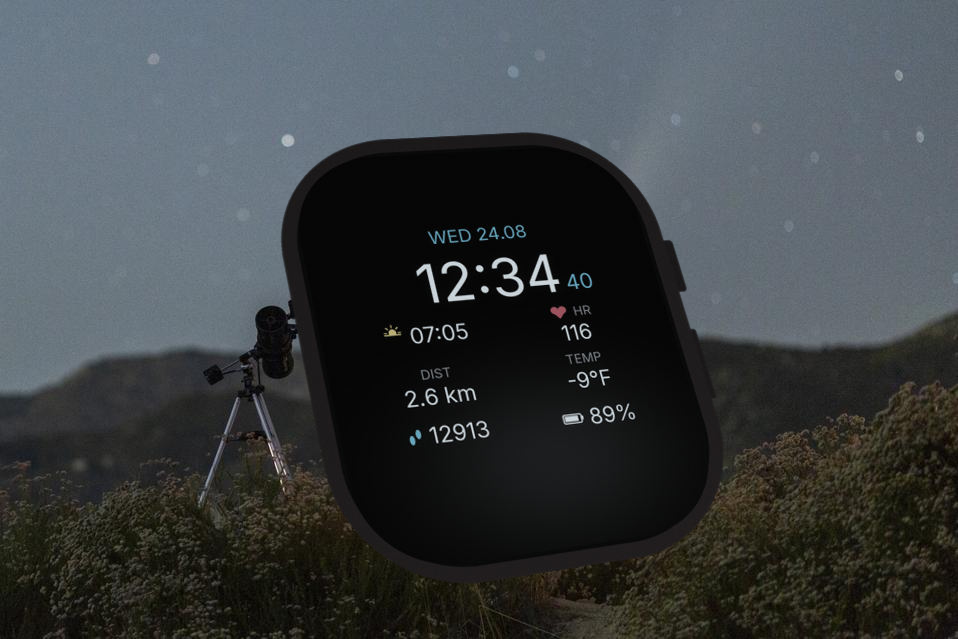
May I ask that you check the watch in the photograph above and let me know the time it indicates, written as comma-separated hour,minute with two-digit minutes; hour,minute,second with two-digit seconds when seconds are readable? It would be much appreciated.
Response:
12,34,40
